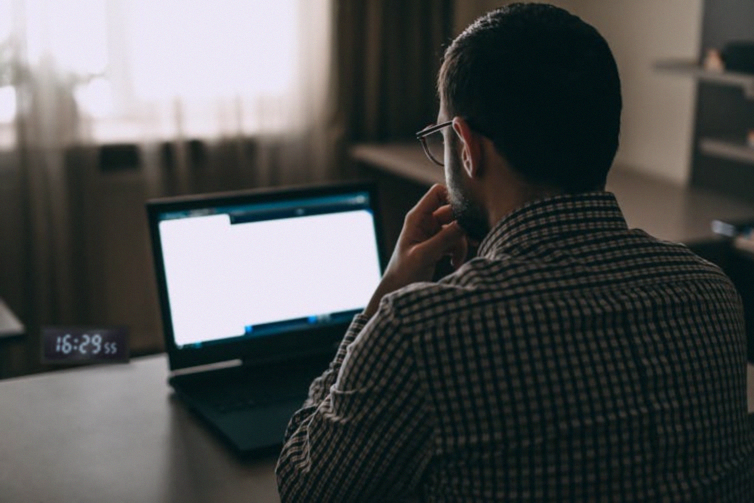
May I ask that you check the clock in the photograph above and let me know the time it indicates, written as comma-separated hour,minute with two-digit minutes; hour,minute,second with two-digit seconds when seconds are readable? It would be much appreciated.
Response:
16,29
